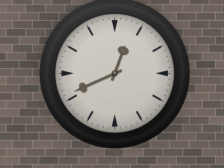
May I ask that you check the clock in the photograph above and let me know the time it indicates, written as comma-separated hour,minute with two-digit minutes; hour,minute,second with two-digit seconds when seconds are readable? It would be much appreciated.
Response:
12,41
